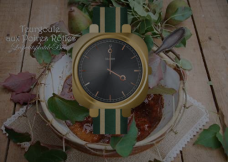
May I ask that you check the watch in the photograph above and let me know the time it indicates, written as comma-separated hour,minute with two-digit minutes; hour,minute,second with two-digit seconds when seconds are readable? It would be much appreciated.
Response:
4,00
